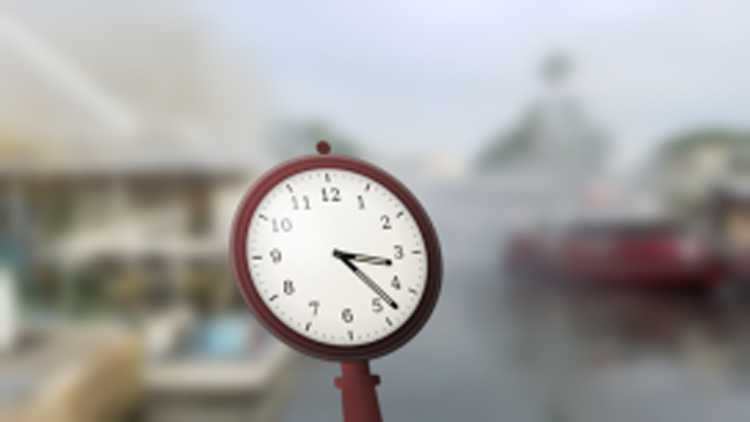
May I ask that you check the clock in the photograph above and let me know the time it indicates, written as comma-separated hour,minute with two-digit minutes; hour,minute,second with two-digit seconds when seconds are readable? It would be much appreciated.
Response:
3,23
